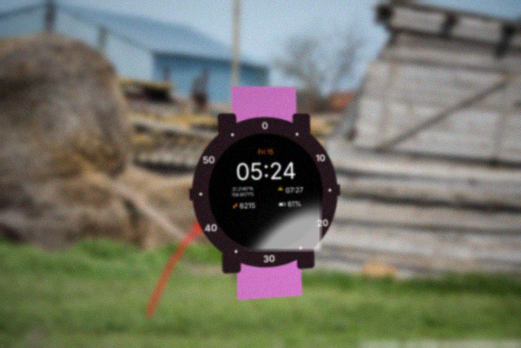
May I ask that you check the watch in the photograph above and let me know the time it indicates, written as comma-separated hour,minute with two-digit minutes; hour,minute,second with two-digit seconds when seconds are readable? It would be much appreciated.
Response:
5,24
